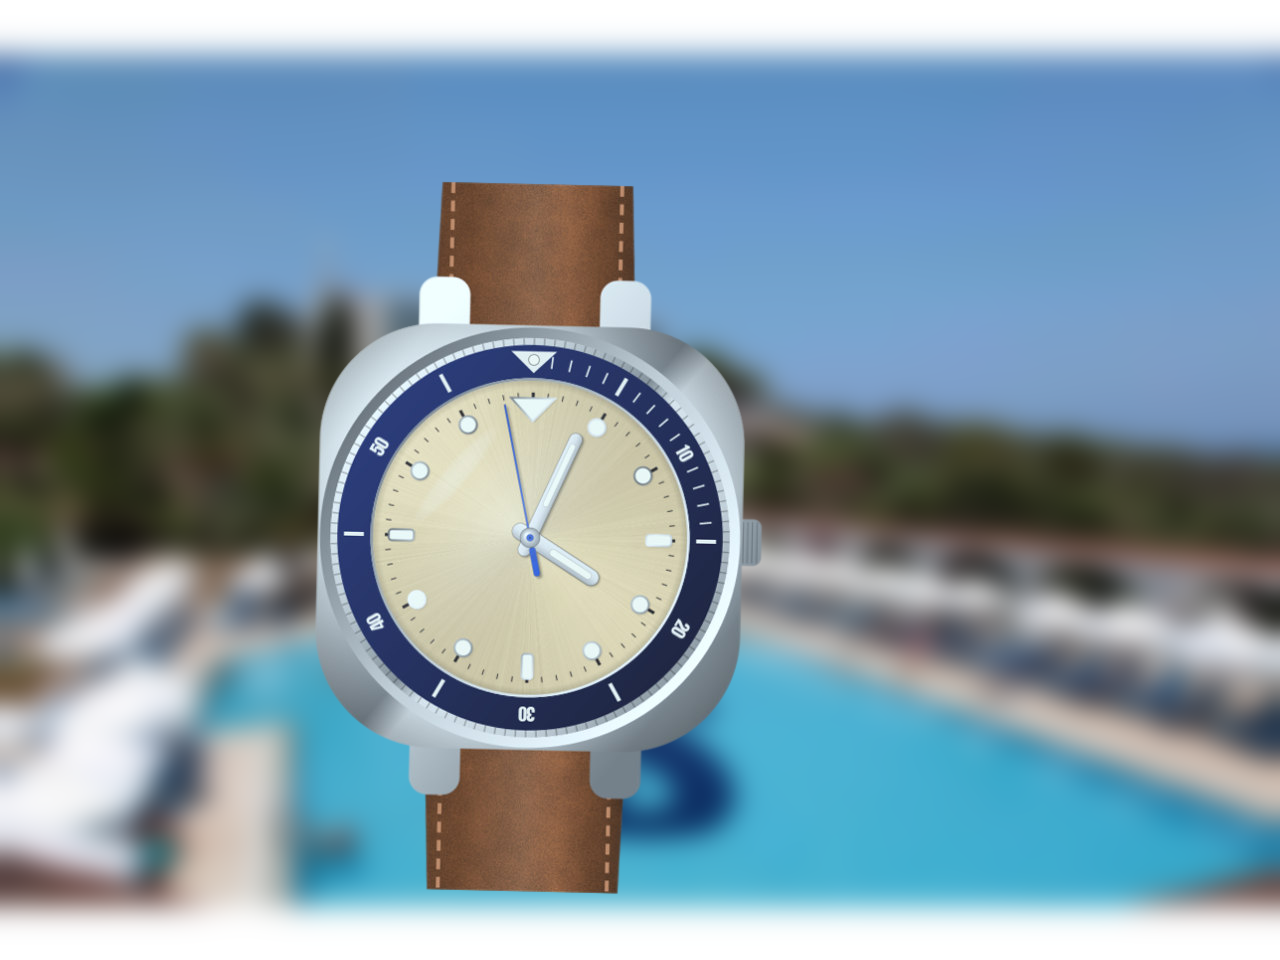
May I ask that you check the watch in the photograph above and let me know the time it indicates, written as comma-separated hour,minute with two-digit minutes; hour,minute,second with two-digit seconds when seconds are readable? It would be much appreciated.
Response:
4,03,58
